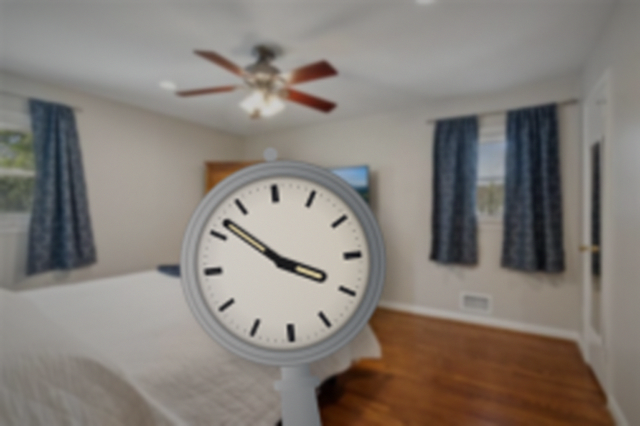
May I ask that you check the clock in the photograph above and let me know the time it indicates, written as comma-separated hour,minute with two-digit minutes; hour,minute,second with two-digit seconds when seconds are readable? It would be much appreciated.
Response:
3,52
